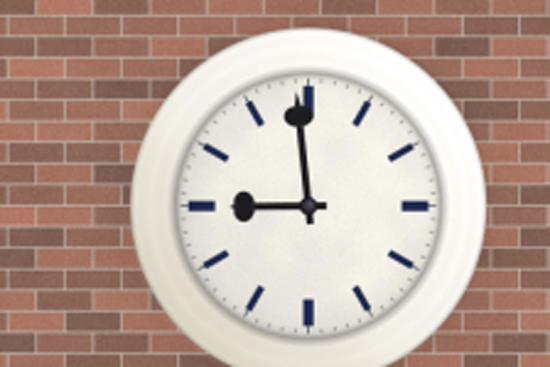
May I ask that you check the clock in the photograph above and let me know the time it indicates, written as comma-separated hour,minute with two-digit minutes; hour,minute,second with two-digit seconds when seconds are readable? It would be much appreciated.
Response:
8,59
